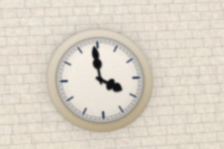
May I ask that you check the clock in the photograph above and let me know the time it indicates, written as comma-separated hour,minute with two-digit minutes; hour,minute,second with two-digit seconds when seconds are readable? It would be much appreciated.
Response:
3,59
